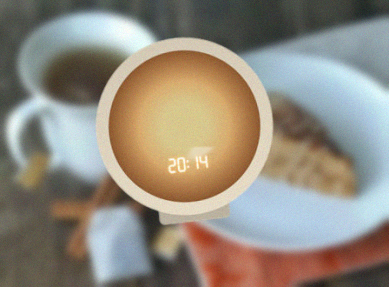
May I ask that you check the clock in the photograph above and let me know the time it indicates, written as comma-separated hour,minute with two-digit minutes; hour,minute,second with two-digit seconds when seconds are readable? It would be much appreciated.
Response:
20,14
